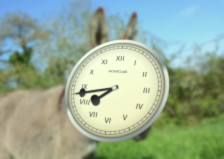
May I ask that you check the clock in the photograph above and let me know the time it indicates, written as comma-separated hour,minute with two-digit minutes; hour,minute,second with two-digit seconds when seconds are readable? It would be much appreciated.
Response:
7,43
